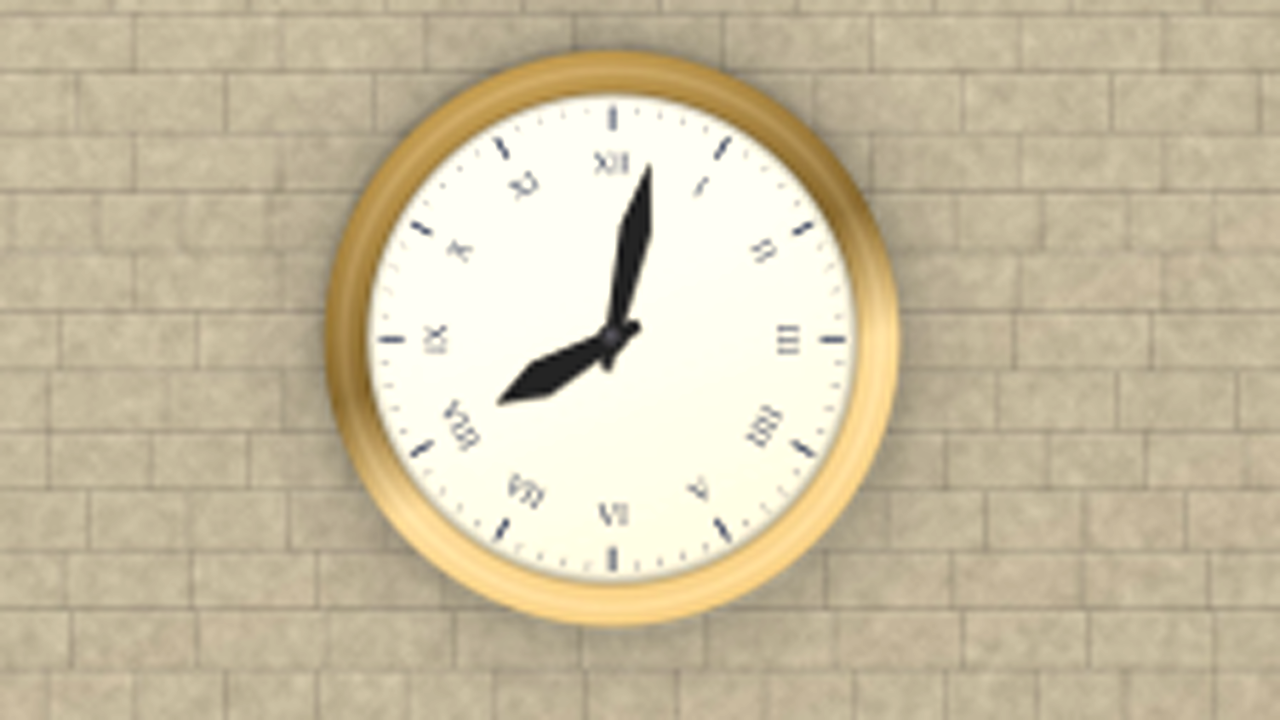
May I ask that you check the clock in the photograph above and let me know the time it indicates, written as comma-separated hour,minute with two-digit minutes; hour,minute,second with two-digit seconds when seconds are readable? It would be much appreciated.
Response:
8,02
